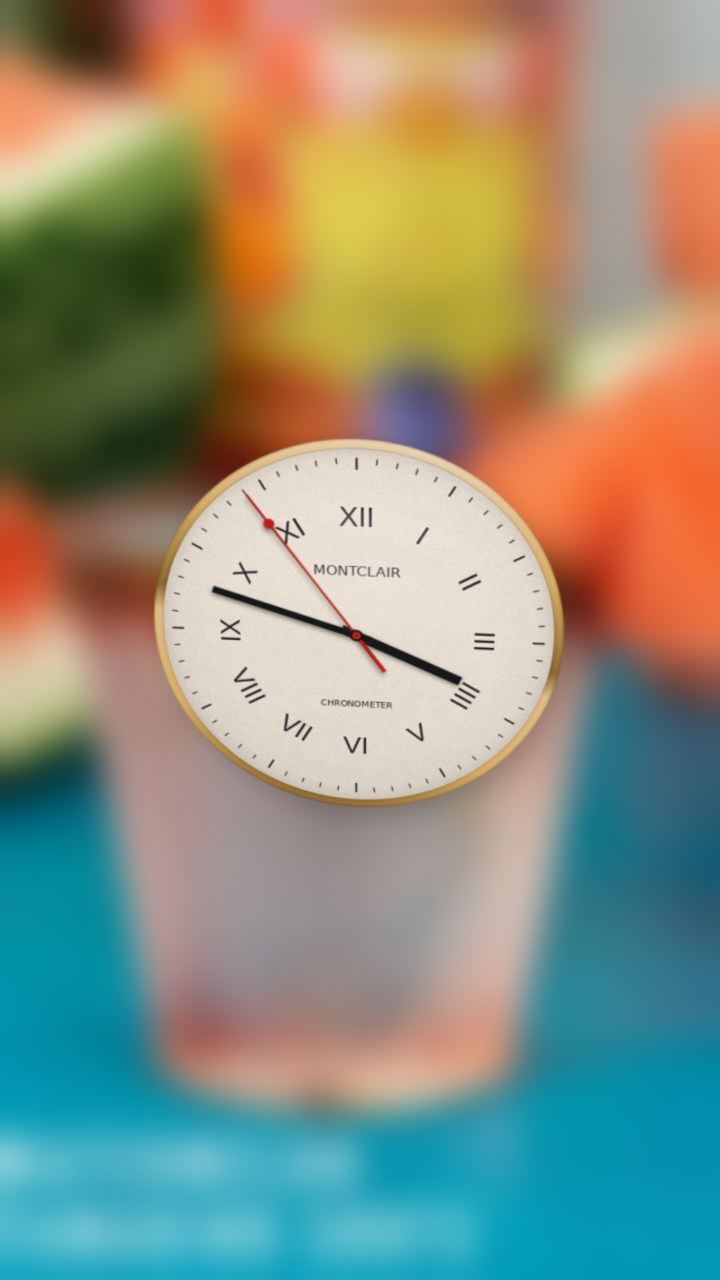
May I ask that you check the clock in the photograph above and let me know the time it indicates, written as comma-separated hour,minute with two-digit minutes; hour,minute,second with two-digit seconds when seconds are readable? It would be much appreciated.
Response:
3,47,54
